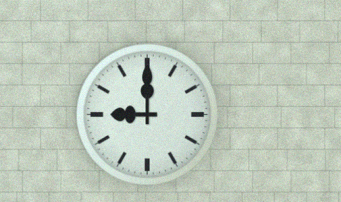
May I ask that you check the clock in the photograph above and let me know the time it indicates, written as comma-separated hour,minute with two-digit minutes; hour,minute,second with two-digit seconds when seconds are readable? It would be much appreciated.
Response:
9,00
